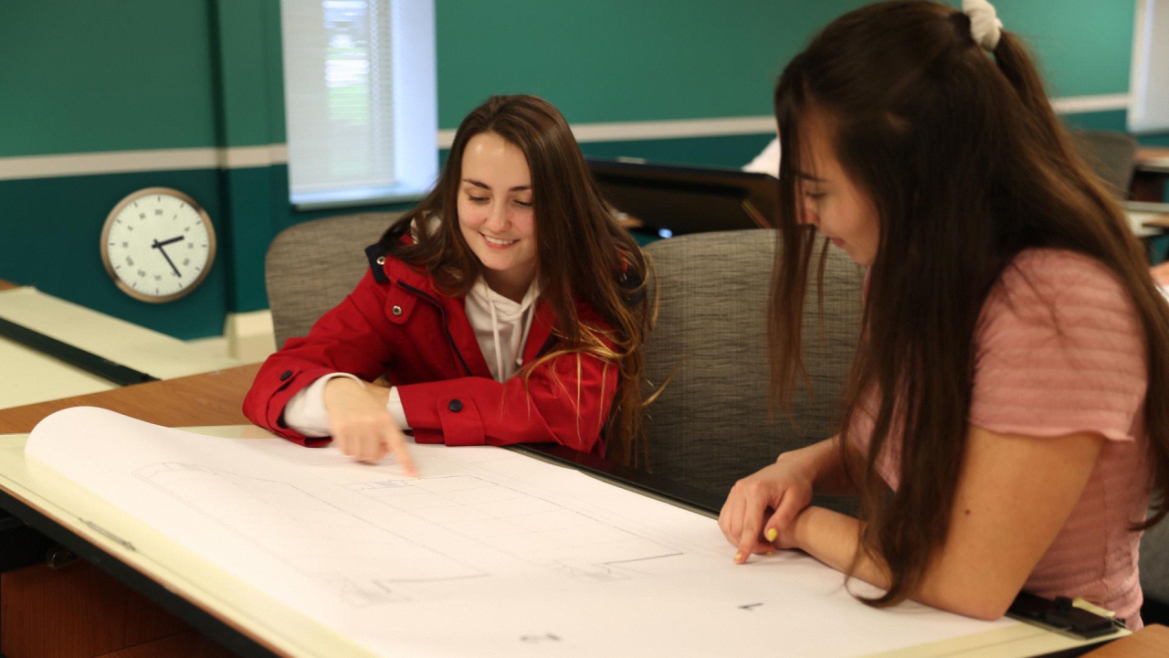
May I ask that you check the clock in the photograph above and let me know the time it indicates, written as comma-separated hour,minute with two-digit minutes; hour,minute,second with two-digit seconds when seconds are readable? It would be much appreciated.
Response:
2,24
